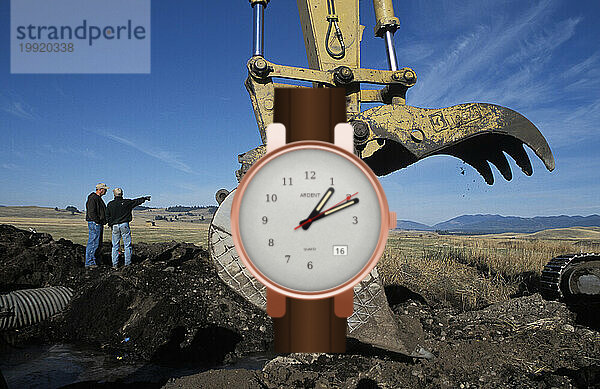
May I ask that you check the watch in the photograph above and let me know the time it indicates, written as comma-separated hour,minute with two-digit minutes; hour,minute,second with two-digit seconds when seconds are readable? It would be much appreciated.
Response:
1,11,10
